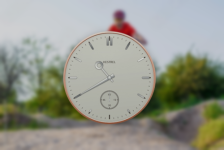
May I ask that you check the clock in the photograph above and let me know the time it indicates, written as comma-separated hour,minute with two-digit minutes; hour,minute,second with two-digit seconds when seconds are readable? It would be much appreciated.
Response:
10,40
